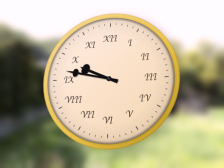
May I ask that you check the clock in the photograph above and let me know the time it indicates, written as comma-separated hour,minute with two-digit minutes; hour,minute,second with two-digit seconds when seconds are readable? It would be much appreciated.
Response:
9,47
